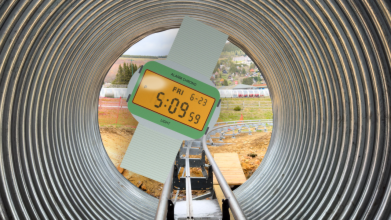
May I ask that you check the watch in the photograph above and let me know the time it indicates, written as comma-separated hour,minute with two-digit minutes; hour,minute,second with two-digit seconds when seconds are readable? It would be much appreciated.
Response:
5,09,59
